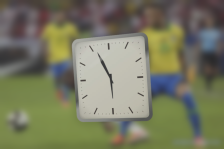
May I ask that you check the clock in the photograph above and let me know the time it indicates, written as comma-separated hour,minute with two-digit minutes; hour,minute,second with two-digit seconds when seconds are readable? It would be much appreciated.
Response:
5,56
